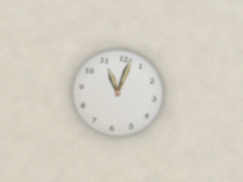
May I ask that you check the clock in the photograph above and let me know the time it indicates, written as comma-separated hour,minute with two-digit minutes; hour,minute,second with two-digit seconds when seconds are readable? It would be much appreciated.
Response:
11,02
